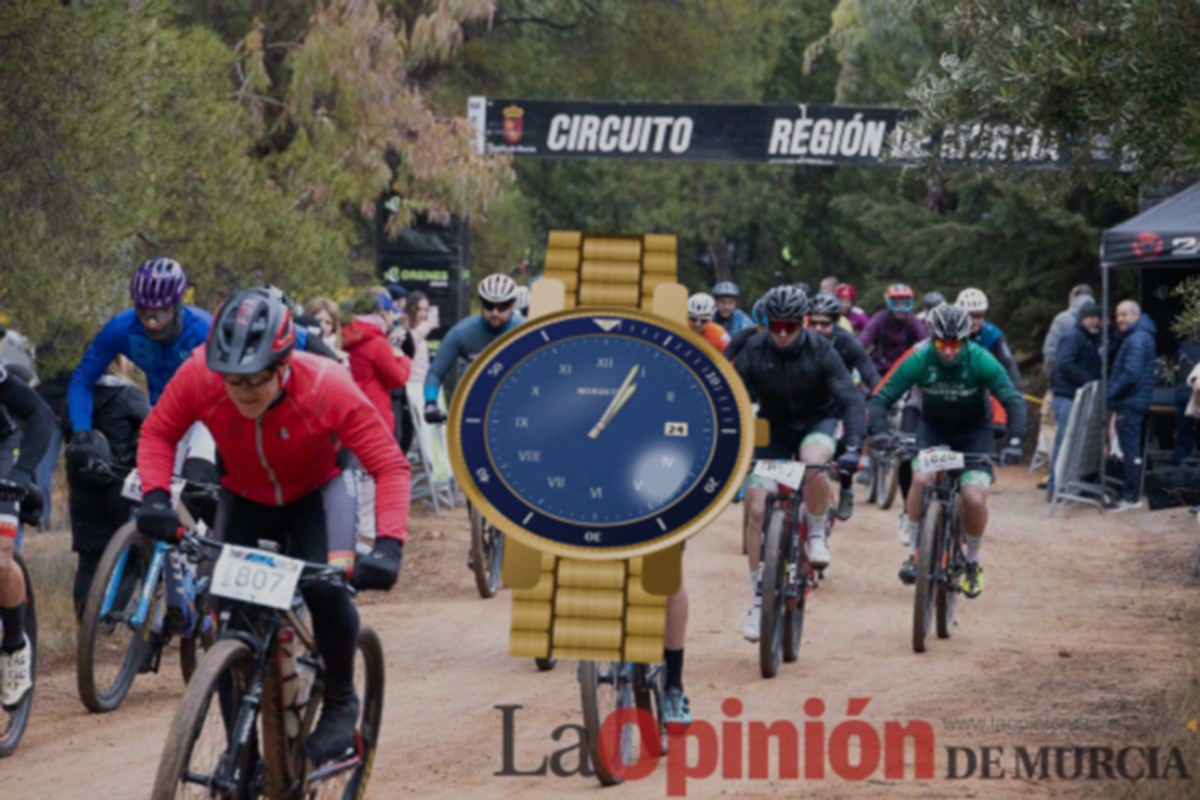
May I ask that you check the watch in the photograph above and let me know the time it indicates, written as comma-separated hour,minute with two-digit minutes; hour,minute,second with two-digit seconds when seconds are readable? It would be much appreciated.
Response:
1,04
